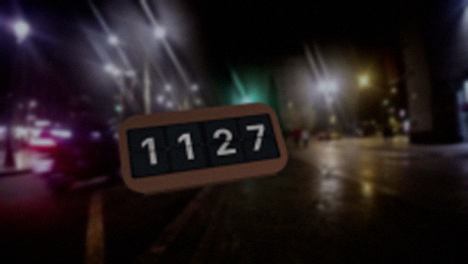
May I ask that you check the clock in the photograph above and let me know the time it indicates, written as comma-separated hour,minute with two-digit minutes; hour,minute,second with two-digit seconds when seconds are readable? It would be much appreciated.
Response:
11,27
